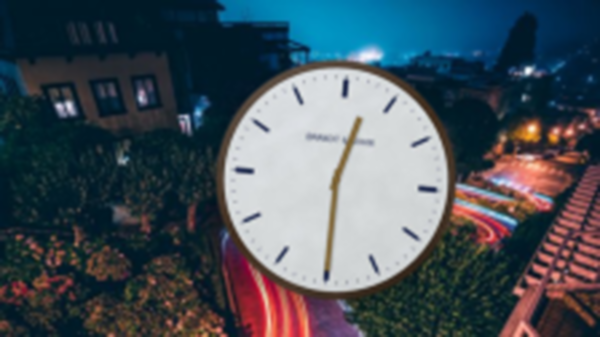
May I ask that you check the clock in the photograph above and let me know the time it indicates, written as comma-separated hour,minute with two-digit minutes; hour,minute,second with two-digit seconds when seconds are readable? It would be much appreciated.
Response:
12,30
